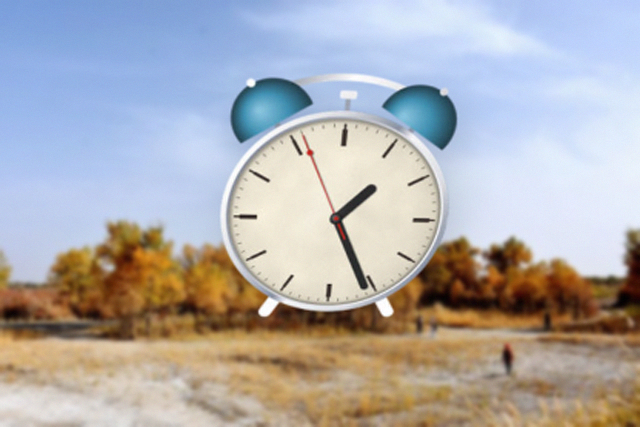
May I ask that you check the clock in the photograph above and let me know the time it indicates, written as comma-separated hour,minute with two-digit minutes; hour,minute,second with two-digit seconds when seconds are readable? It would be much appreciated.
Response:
1,25,56
